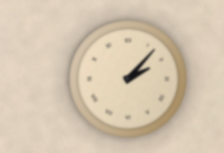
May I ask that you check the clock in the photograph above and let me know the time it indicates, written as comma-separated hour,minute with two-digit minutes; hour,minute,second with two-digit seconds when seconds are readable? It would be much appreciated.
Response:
2,07
